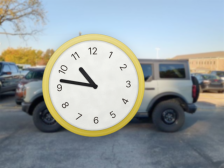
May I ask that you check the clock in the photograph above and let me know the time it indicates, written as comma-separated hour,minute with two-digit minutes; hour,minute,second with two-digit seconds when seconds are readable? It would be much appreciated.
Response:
10,47
